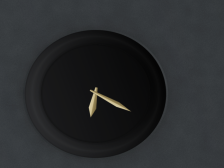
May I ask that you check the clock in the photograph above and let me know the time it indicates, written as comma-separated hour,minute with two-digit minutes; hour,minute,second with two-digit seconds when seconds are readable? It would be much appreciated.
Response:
6,20
